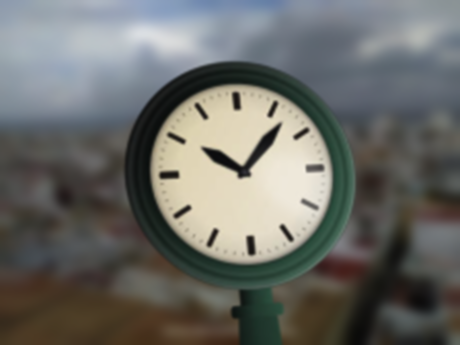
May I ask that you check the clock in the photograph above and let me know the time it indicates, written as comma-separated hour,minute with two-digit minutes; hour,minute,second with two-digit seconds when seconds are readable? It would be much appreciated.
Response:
10,07
